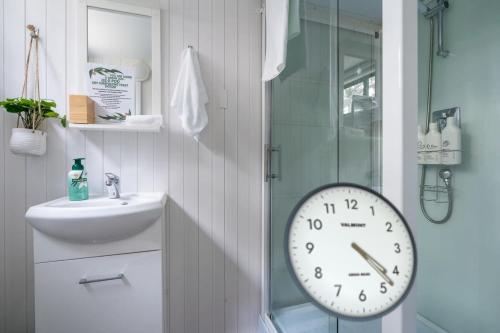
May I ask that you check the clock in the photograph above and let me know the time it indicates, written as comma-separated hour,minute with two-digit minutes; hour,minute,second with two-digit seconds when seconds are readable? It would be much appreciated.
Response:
4,23
